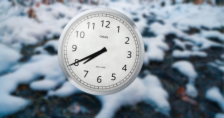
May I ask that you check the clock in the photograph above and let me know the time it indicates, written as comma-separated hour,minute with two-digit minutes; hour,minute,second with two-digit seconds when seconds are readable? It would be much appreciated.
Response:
7,40
